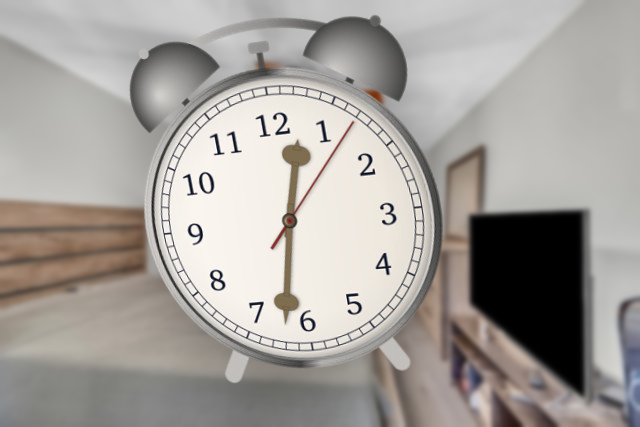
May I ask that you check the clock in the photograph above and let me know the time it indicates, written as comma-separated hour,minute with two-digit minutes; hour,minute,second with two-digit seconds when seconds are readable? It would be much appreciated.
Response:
12,32,07
